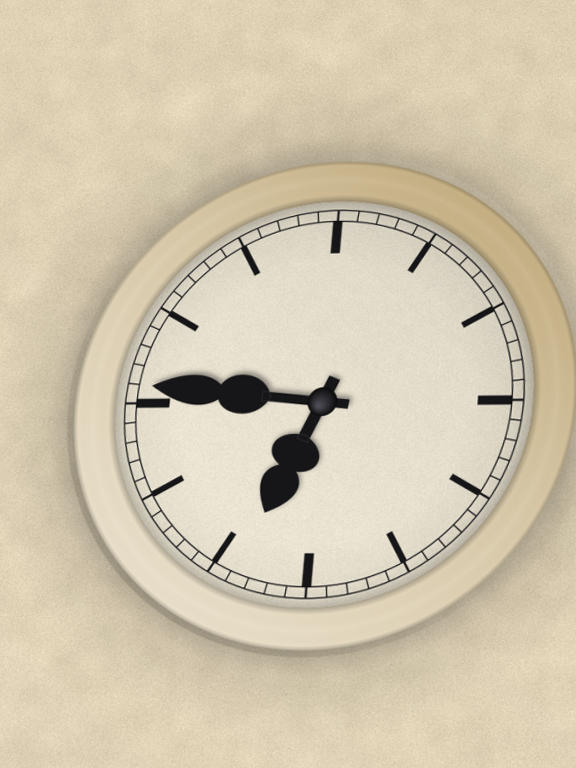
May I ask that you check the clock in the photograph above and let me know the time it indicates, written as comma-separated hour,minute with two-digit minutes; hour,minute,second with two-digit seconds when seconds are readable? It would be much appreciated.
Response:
6,46
